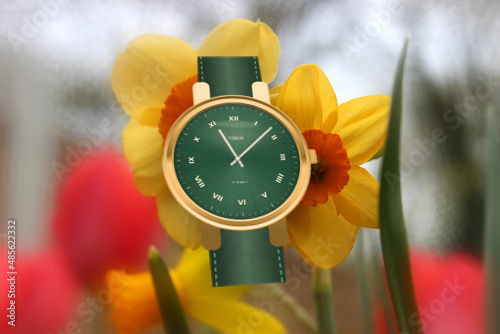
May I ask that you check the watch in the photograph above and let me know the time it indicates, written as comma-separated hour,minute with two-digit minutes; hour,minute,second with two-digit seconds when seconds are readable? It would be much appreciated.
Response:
11,08
